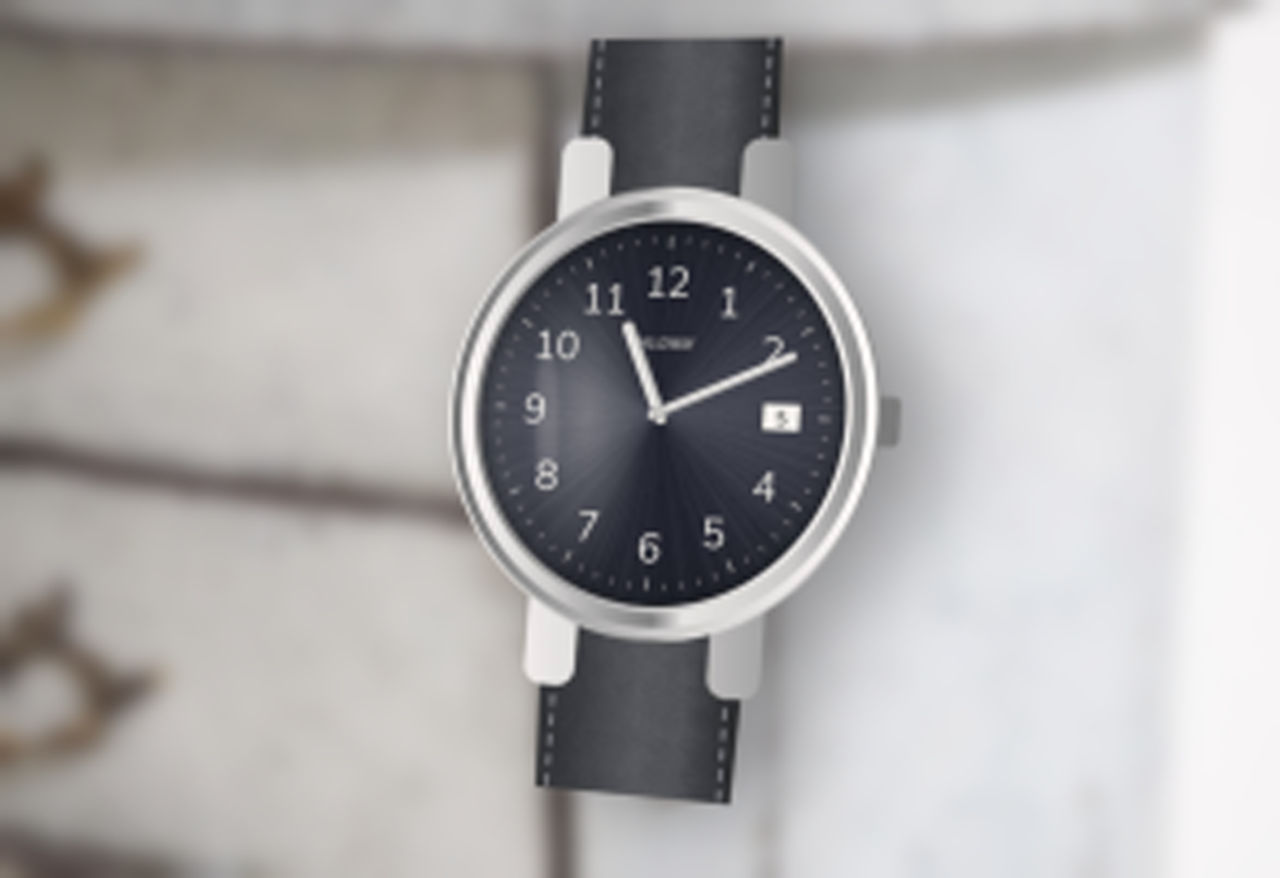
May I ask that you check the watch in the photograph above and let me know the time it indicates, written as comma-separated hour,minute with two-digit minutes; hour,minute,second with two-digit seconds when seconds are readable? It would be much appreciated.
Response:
11,11
